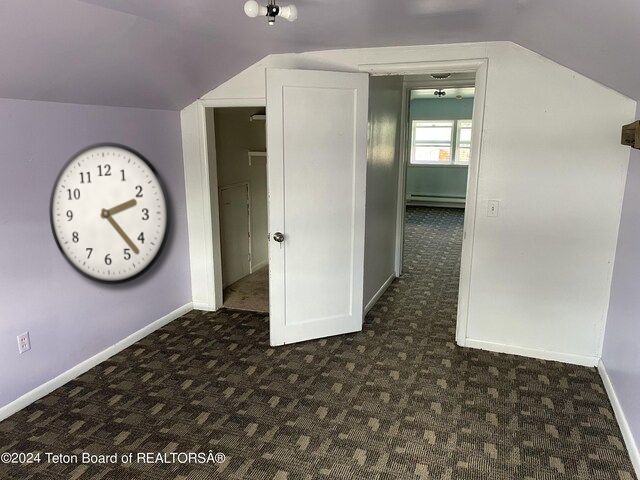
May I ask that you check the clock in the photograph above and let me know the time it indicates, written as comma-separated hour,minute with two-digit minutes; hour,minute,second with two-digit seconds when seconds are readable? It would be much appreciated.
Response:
2,23
